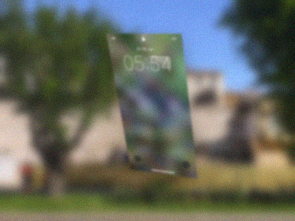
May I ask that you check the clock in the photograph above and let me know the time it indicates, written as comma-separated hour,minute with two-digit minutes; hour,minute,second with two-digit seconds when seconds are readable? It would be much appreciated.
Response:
5,54
